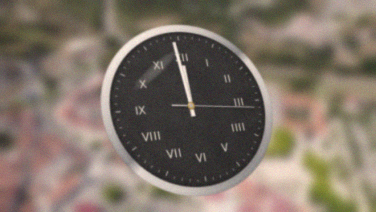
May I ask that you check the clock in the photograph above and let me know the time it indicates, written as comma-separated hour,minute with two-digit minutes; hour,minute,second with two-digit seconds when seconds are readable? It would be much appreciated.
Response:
11,59,16
